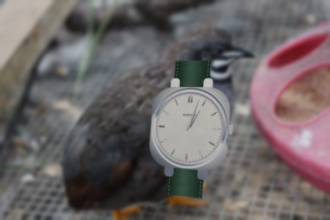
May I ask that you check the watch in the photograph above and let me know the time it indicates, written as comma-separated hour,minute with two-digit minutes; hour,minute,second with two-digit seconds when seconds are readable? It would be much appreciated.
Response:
1,03
